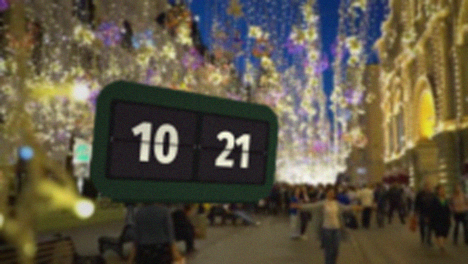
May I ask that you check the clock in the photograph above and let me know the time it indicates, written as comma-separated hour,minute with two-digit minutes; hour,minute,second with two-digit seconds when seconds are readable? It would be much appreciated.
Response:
10,21
